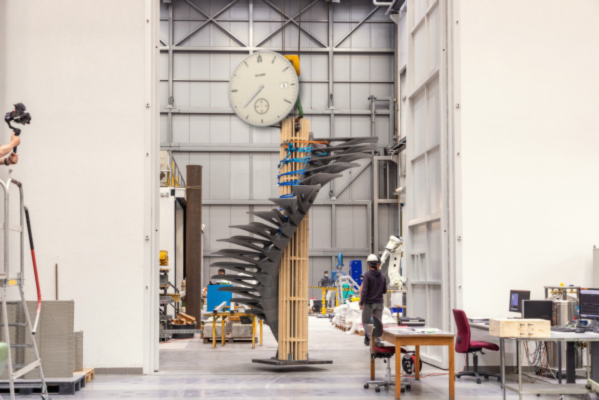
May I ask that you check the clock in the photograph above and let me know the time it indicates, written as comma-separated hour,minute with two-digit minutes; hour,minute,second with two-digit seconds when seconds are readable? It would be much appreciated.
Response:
7,38
